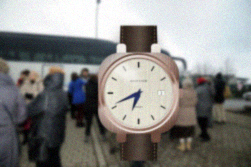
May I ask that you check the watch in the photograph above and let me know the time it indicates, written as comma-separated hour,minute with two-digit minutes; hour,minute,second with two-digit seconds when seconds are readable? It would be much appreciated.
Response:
6,41
